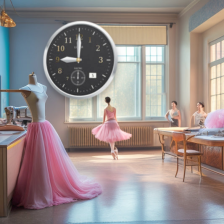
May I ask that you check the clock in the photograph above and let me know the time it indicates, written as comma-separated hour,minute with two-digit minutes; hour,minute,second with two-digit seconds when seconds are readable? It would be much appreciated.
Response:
9,00
